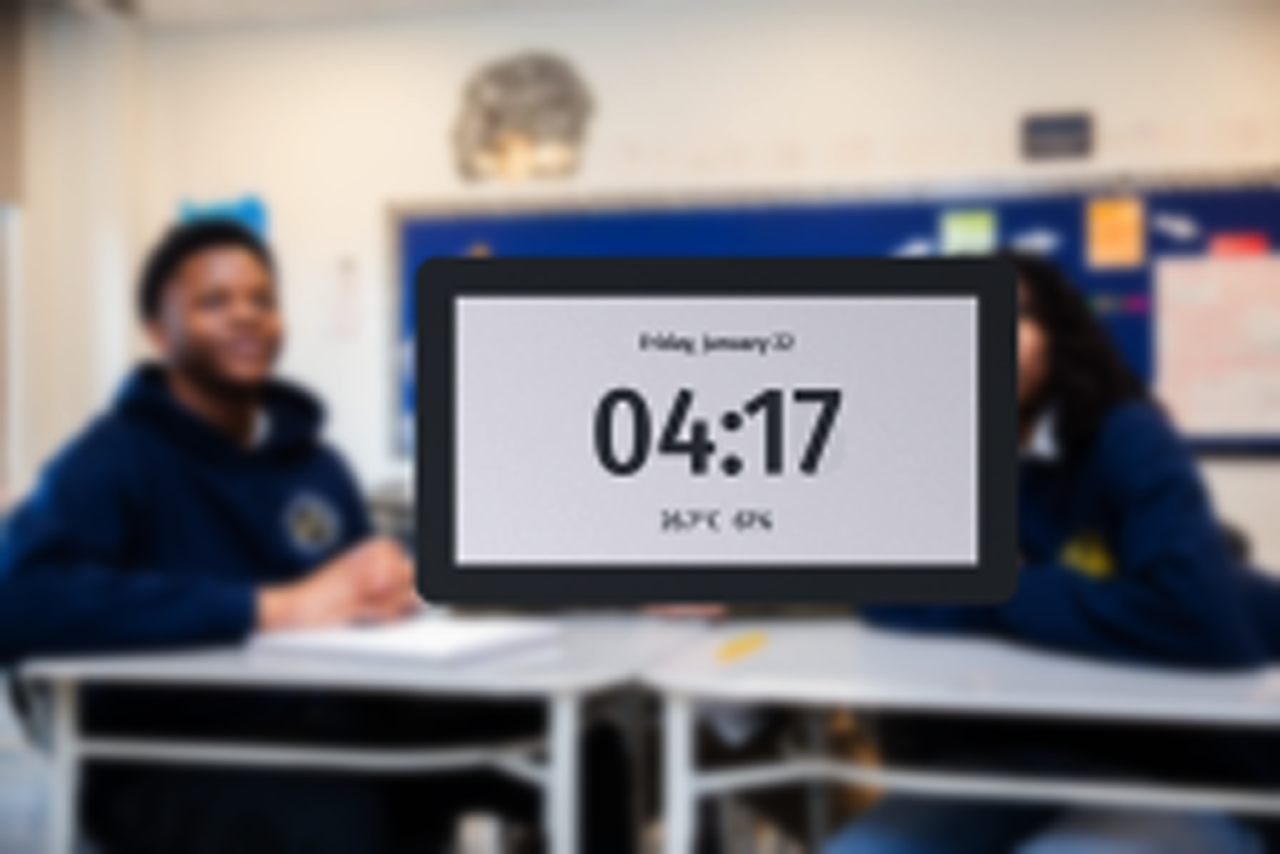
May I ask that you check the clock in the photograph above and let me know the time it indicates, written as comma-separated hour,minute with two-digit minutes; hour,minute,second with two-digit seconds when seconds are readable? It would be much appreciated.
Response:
4,17
